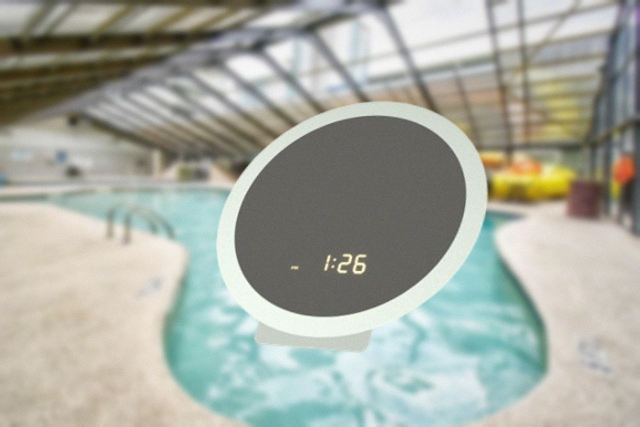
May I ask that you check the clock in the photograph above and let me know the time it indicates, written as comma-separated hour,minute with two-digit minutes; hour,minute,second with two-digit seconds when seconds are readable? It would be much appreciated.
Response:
1,26
